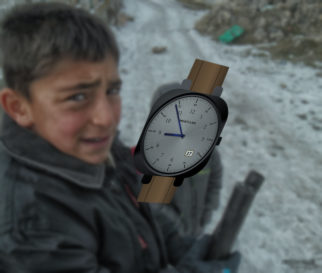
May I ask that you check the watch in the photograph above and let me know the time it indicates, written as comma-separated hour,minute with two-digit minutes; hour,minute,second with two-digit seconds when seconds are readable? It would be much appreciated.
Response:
8,54
